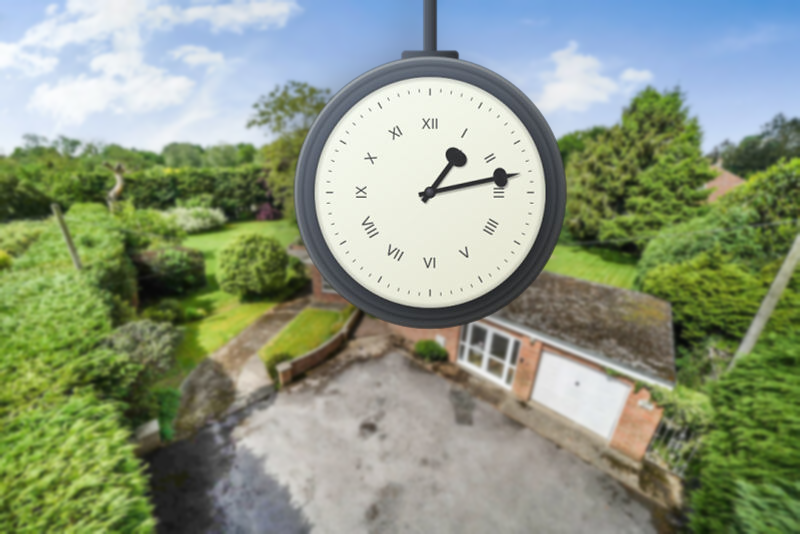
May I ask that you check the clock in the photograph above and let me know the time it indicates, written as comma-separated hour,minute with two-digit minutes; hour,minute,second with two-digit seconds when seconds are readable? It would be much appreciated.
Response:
1,13
